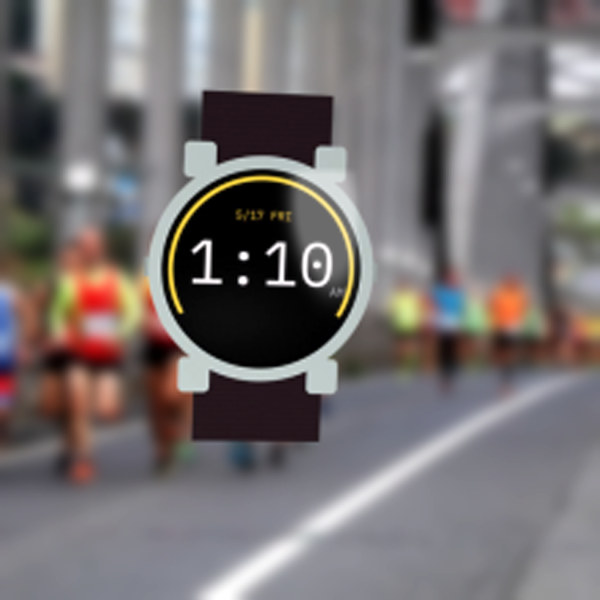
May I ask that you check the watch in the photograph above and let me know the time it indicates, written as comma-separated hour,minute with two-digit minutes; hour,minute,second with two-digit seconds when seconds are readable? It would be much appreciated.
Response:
1,10
